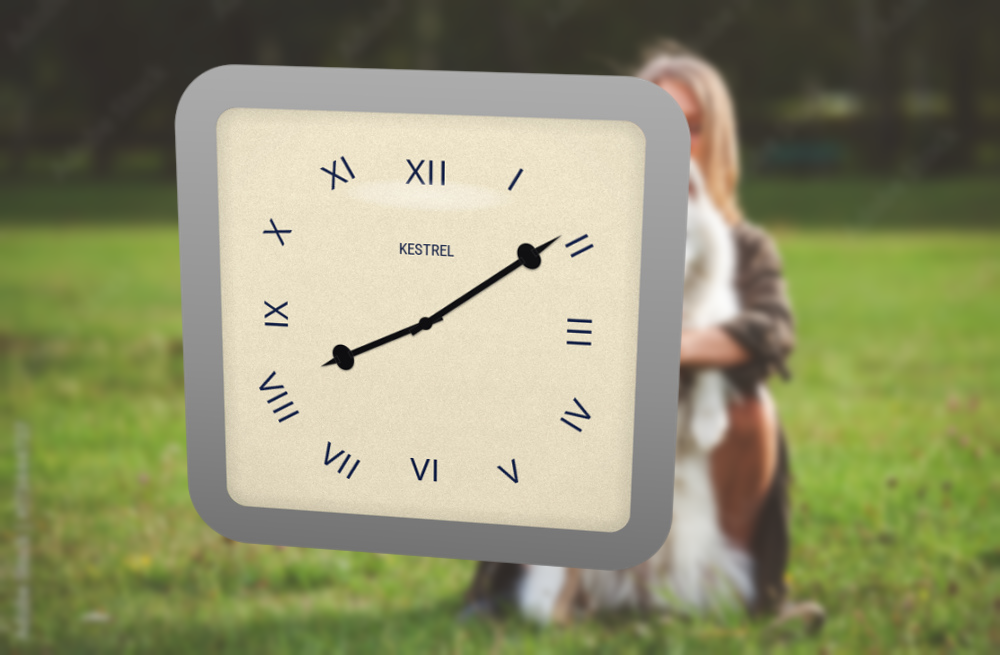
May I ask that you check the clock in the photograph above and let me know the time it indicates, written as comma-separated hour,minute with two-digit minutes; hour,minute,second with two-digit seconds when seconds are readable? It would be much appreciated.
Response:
8,09
